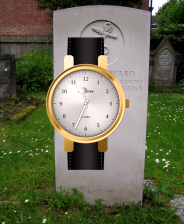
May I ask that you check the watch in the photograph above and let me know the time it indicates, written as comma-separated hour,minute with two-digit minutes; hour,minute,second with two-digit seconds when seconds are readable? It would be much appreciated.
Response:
11,34
